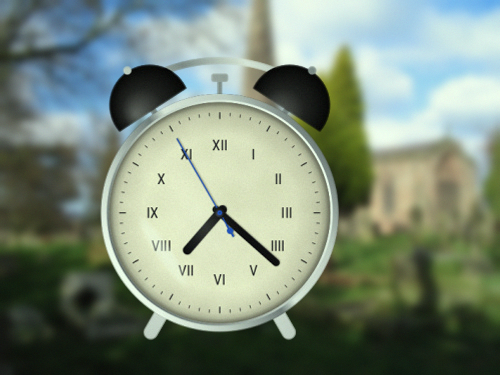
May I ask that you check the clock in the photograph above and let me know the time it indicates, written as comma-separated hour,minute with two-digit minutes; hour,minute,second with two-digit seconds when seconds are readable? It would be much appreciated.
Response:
7,21,55
